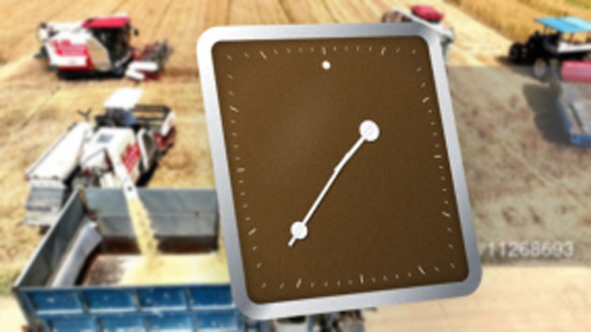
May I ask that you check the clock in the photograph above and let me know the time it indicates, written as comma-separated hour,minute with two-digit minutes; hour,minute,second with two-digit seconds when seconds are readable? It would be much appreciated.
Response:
1,37
